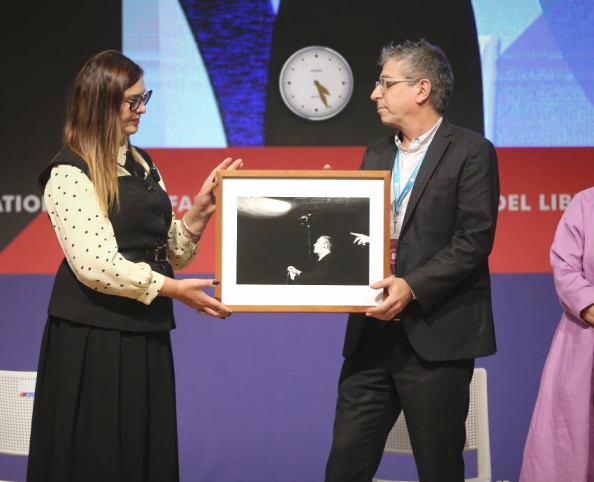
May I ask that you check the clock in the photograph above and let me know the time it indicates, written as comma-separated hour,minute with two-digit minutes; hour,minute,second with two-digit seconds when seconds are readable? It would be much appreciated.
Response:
4,26
